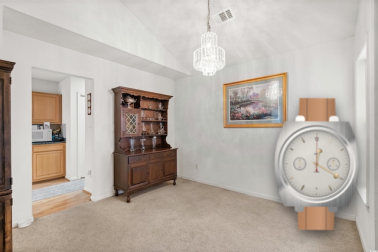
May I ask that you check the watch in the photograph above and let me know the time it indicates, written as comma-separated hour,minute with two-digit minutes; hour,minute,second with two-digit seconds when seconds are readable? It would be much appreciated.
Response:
12,20
